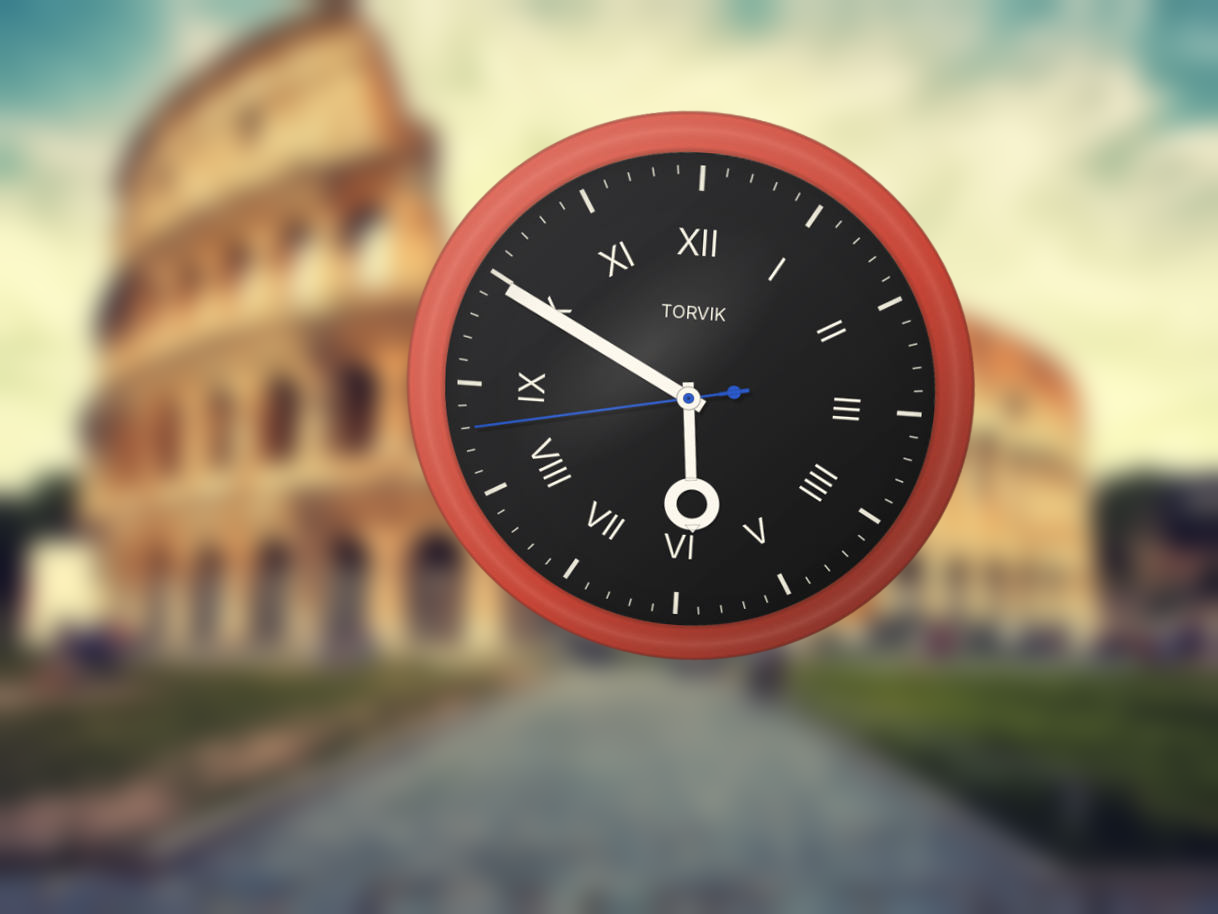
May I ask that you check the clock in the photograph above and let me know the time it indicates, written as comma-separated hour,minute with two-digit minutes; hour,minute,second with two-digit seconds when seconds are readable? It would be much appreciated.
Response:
5,49,43
